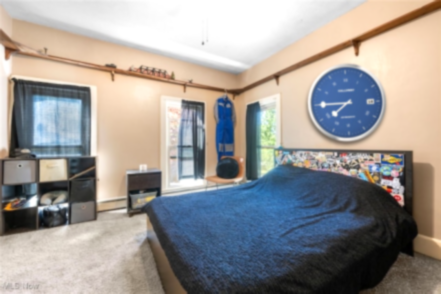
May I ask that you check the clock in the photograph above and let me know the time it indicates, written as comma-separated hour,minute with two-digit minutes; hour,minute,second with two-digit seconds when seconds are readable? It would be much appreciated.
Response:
7,45
